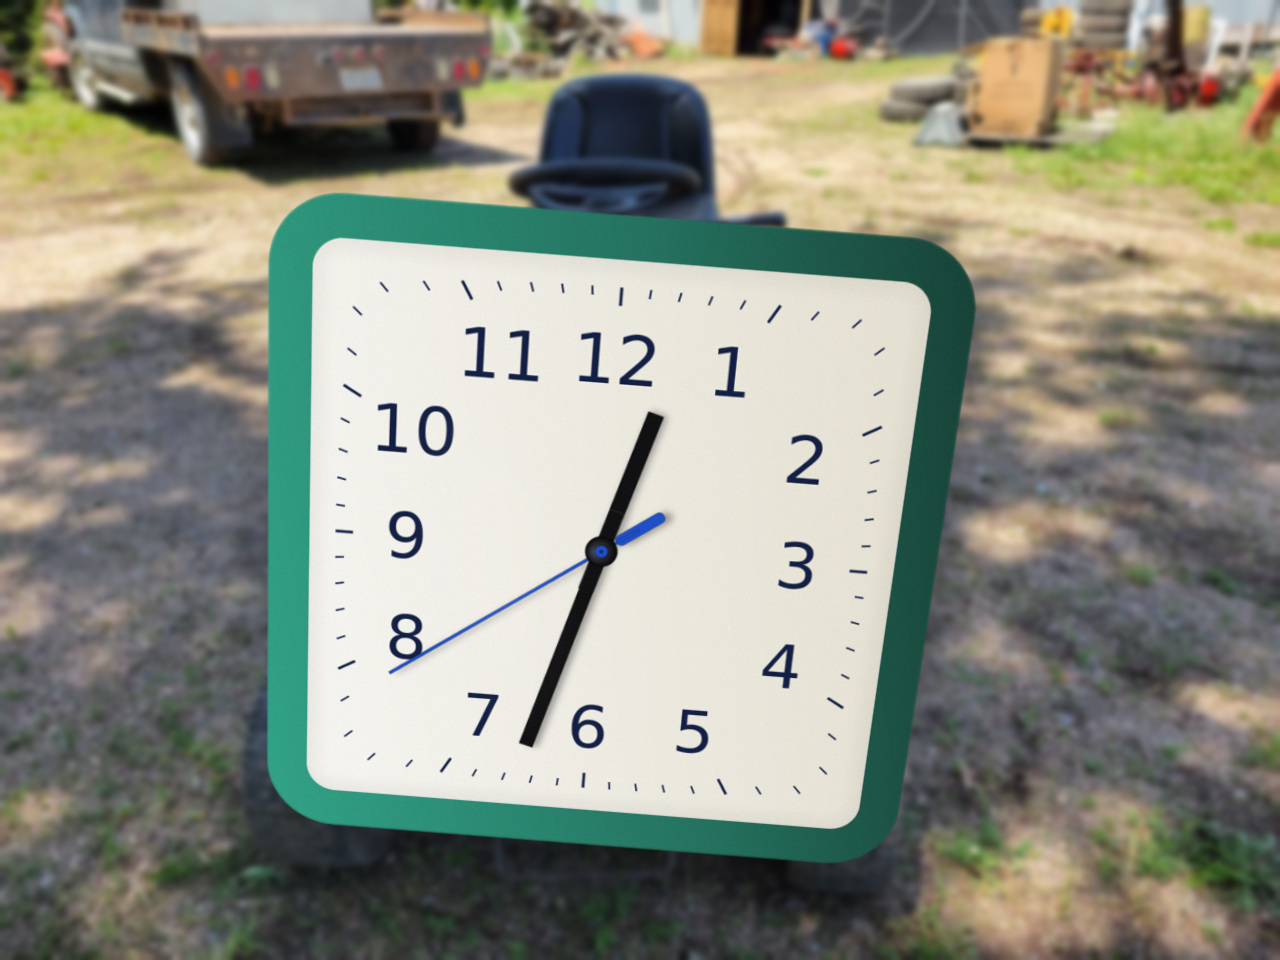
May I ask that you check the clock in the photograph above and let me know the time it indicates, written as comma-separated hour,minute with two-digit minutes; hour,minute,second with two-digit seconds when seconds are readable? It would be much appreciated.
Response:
12,32,39
